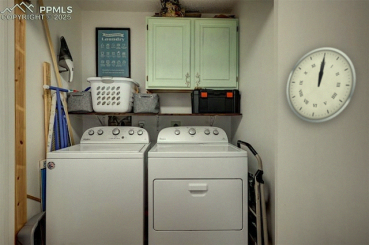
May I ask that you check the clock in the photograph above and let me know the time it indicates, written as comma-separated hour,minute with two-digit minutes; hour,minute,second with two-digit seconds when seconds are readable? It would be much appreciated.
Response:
12,00
